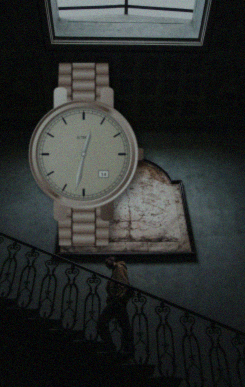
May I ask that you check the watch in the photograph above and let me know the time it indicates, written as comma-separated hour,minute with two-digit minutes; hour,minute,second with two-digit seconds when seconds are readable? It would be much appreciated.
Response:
12,32
